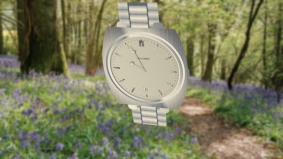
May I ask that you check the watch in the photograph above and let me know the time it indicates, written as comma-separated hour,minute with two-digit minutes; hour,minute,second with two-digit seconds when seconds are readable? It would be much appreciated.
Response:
9,56
